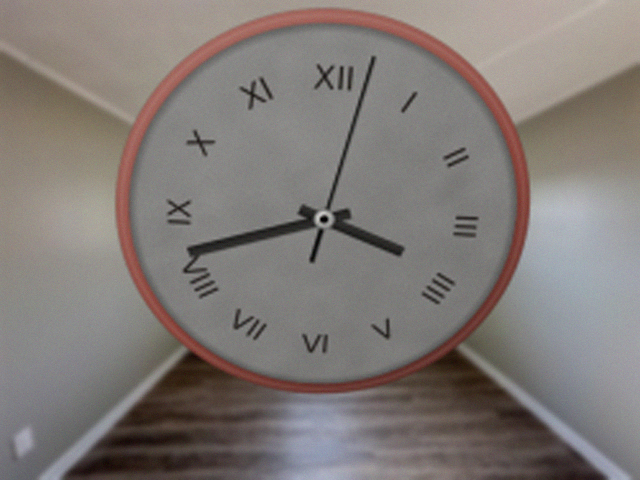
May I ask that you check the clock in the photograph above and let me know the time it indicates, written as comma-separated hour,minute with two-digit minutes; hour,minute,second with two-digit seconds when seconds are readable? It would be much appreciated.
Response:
3,42,02
